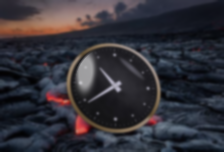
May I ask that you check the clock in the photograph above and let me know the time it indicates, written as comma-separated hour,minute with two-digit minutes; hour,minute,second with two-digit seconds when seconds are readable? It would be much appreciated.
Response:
10,39
